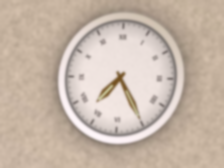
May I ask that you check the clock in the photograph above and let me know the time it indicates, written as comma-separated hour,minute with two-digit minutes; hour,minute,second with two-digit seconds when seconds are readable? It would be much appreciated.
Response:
7,25
